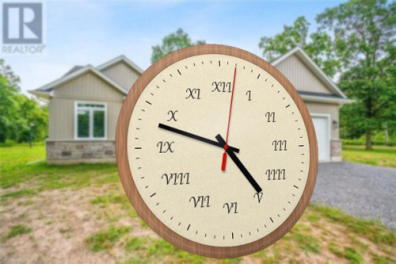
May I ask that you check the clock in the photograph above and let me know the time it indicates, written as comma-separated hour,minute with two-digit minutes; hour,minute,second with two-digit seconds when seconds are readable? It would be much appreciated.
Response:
4,48,02
